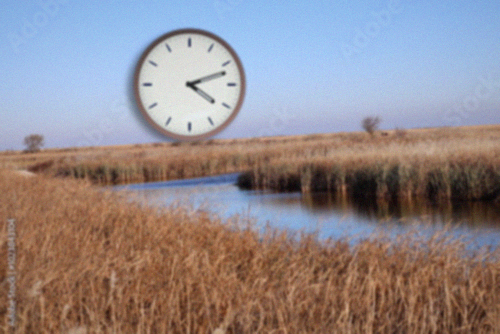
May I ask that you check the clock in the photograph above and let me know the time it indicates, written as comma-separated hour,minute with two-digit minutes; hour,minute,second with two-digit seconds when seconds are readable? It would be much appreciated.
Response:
4,12
